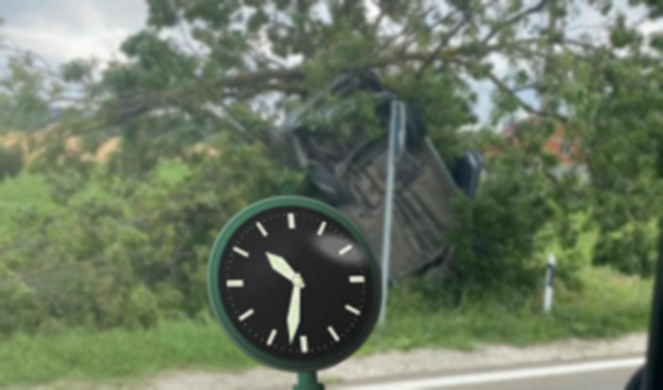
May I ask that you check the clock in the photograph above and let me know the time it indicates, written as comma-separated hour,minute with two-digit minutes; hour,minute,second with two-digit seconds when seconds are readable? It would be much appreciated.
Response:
10,32
